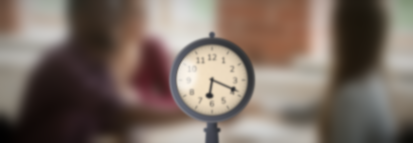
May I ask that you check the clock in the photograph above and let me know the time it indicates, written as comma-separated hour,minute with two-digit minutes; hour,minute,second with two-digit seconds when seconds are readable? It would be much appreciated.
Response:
6,19
